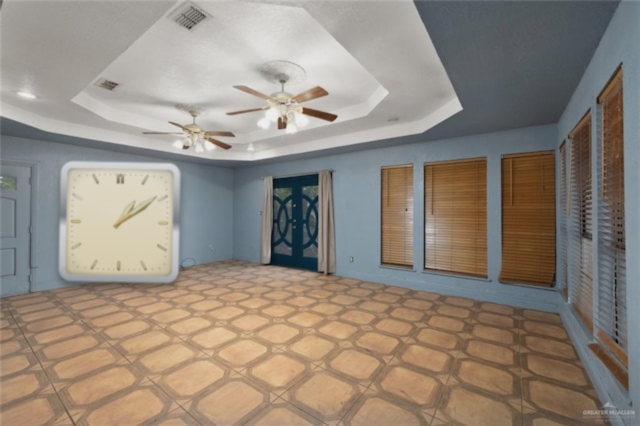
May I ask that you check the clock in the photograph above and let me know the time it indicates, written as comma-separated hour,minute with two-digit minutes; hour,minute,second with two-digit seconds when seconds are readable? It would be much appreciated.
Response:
1,09
